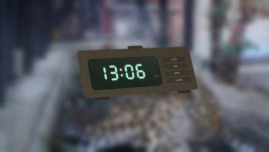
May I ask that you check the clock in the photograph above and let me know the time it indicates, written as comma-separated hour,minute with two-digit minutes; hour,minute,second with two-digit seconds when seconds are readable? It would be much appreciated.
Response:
13,06
